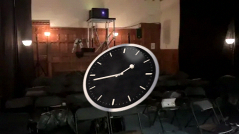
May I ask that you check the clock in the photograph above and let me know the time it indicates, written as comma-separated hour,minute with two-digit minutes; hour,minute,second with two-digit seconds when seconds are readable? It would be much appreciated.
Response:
1,43
